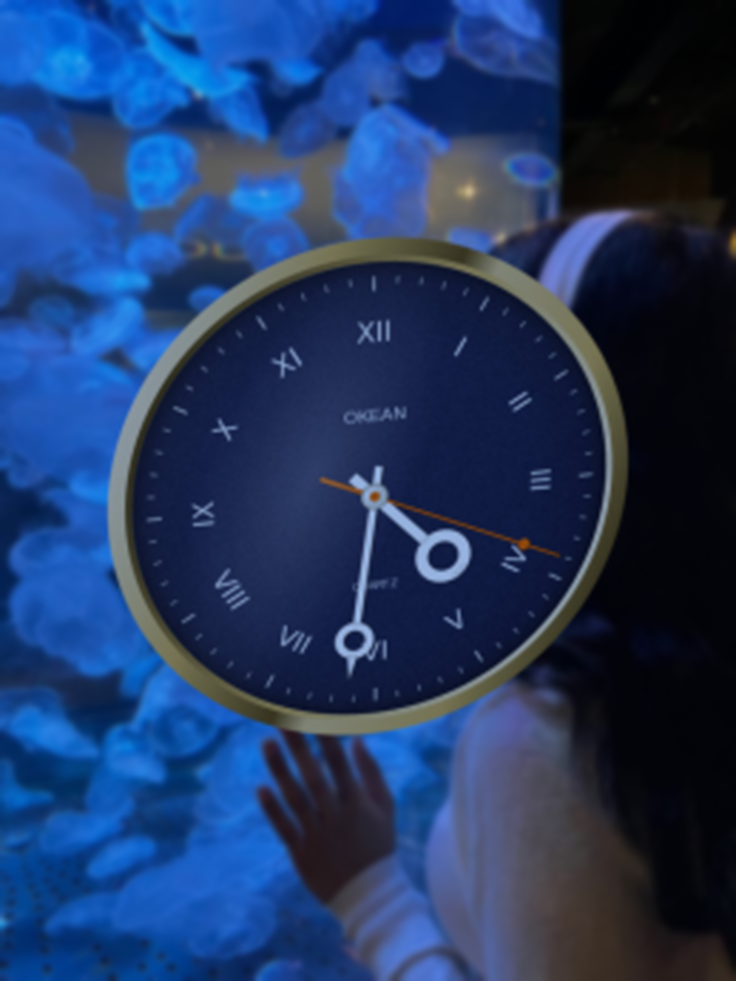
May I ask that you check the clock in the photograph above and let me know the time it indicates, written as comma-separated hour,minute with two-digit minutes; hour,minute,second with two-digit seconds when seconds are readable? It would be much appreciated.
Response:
4,31,19
